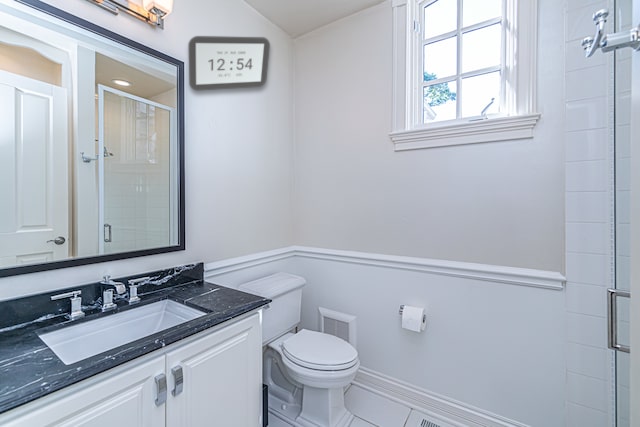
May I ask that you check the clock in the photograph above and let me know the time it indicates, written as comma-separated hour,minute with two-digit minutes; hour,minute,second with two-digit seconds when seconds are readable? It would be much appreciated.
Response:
12,54
